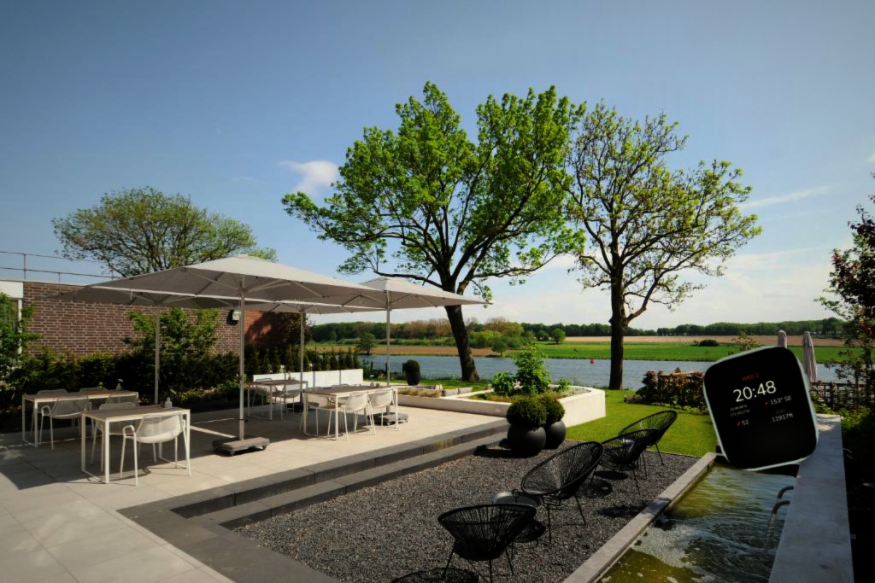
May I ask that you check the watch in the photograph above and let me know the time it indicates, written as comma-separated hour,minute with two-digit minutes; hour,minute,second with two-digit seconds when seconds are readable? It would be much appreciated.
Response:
20,48
